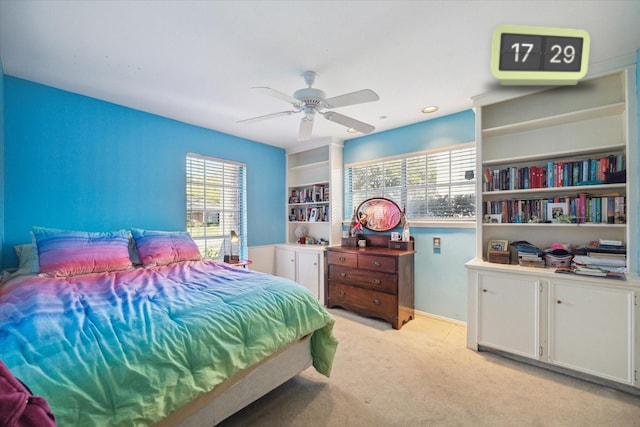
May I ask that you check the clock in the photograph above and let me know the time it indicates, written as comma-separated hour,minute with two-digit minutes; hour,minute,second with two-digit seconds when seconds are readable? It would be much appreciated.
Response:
17,29
